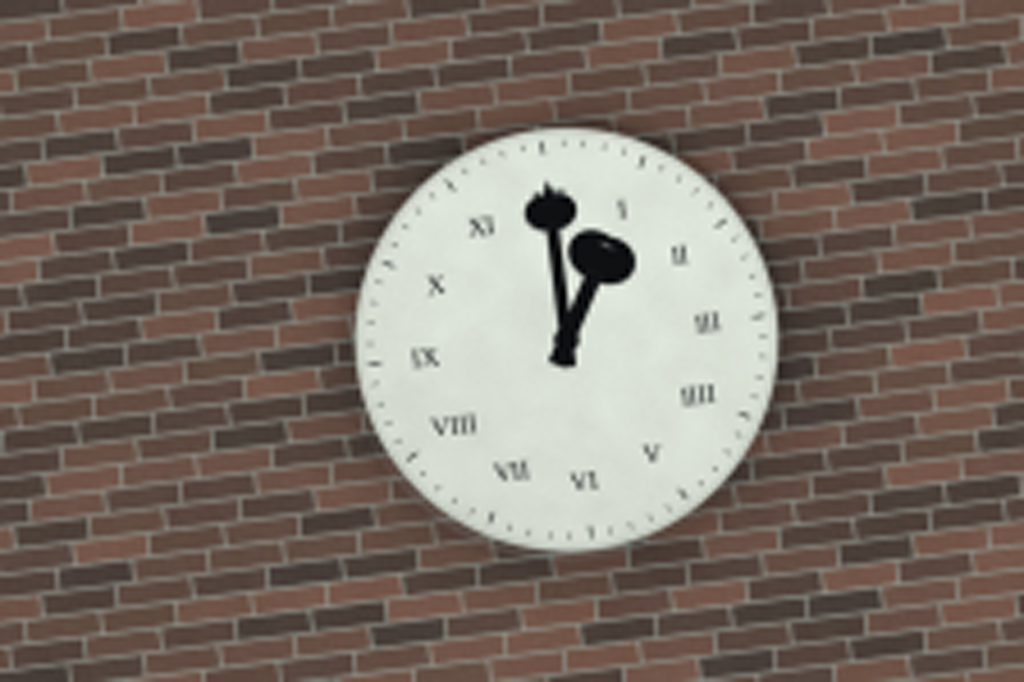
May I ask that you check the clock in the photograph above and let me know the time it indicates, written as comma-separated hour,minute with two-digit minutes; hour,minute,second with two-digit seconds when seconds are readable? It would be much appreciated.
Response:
1,00
